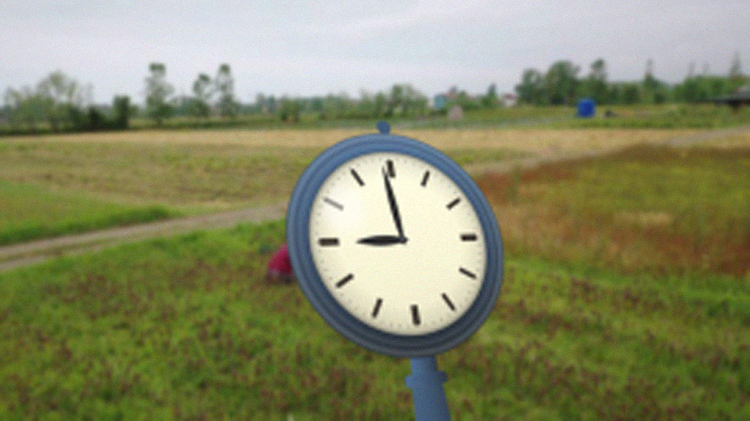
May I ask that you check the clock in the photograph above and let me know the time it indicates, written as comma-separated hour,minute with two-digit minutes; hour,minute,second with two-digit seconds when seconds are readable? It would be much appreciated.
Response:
8,59
